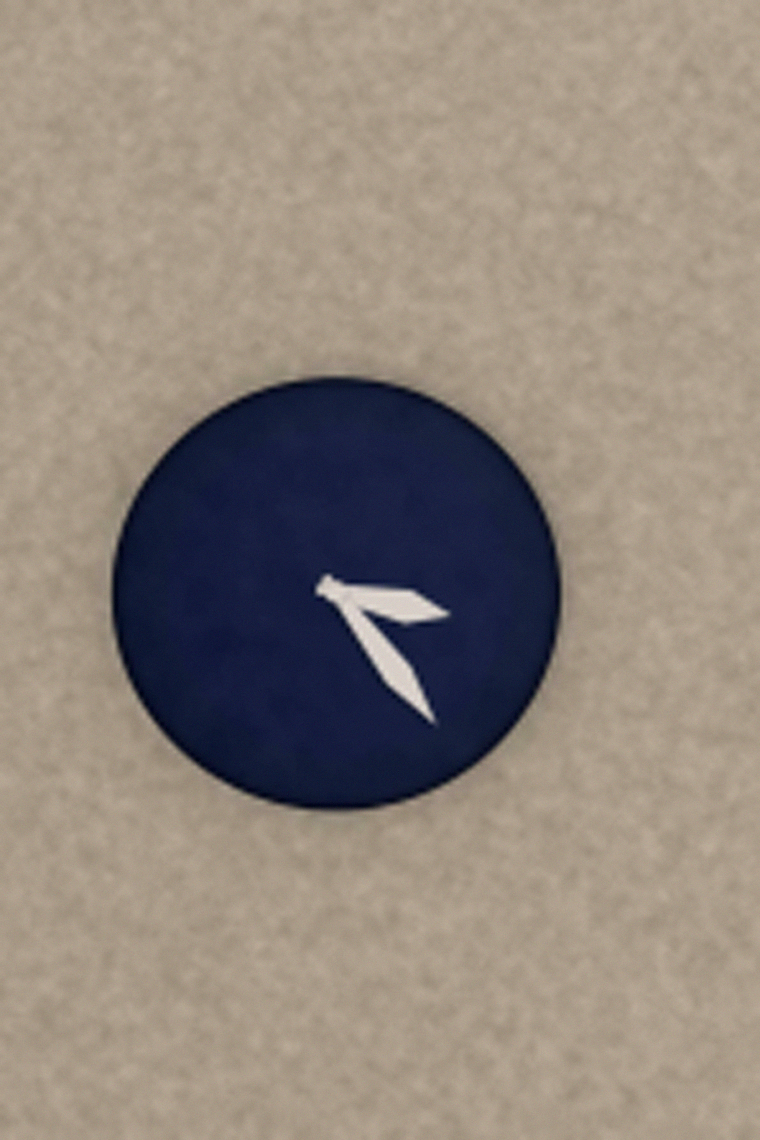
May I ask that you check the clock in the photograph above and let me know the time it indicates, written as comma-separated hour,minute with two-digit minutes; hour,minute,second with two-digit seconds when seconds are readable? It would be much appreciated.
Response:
3,24
